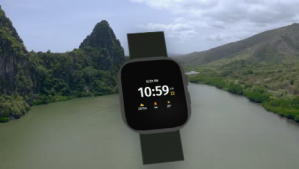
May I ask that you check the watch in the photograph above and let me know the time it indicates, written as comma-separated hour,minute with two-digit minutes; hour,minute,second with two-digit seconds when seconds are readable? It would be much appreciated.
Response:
10,59
